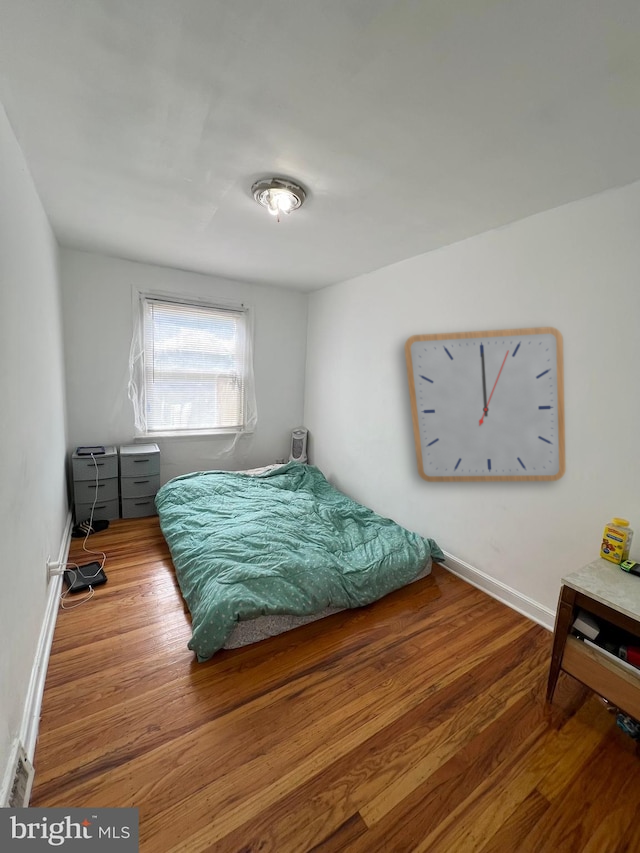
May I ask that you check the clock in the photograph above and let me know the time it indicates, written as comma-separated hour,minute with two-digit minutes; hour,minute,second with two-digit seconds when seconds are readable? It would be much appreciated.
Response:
12,00,04
